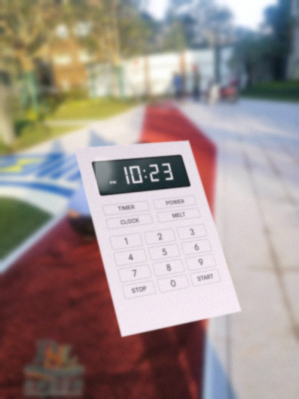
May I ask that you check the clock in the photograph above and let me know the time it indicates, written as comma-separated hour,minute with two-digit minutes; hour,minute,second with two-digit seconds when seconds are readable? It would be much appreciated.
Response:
10,23
